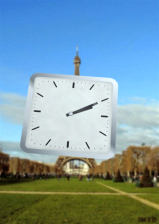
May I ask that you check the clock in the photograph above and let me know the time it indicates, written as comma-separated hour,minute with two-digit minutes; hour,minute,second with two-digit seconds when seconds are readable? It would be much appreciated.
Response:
2,10
